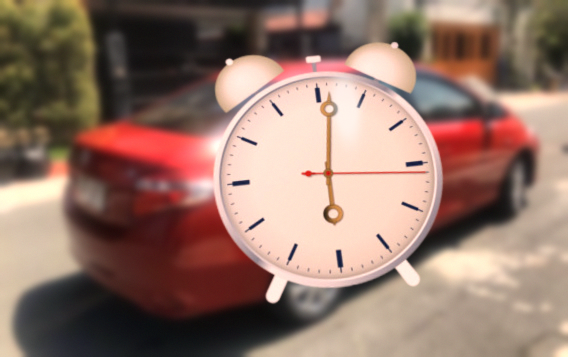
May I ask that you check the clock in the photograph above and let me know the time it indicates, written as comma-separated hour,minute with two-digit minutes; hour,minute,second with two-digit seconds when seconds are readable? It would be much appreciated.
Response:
6,01,16
